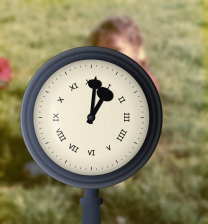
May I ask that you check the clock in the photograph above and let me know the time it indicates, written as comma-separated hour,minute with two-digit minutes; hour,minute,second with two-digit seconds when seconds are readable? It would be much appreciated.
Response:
1,01
